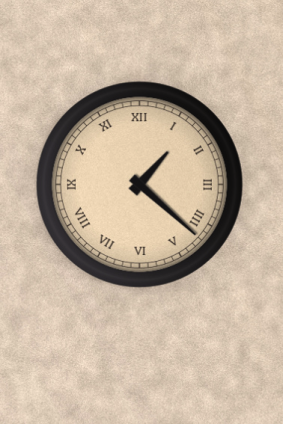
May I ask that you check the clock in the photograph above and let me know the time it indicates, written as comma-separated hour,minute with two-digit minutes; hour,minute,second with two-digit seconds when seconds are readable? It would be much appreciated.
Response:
1,22
